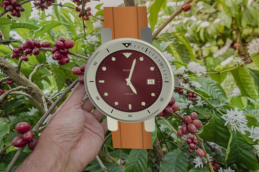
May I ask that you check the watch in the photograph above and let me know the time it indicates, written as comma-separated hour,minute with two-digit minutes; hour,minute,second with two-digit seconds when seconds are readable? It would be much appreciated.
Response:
5,03
